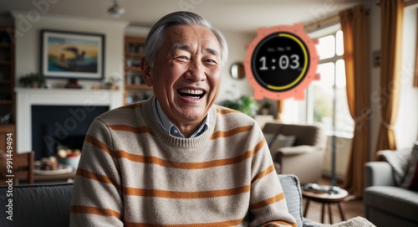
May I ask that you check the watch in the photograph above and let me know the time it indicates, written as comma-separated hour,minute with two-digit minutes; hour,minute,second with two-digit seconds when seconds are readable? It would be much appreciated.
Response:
1,03
